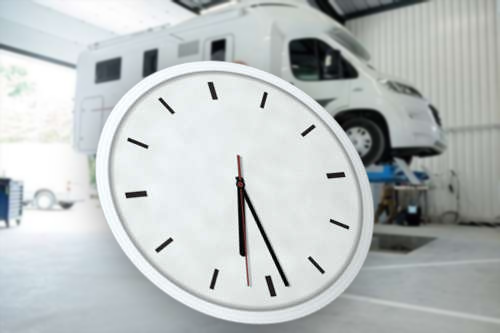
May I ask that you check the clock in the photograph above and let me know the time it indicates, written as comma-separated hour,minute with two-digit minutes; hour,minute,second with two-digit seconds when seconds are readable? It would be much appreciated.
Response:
6,28,32
